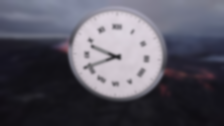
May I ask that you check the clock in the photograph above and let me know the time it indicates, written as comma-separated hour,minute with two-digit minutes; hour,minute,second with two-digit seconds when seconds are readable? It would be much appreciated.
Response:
9,41
